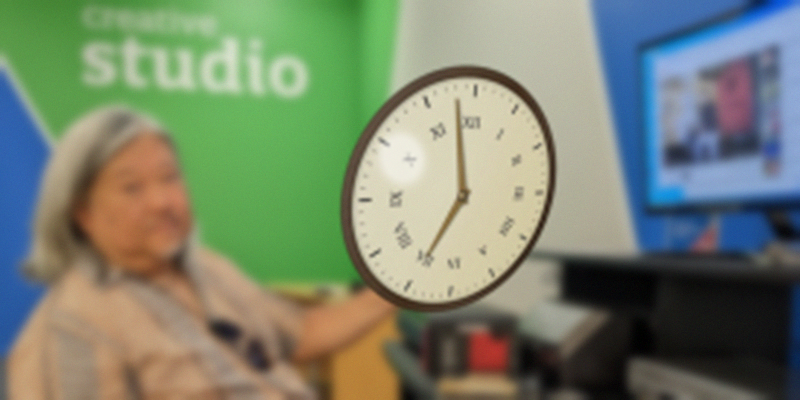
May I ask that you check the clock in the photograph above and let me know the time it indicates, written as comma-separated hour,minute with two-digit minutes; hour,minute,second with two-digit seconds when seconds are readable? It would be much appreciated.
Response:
6,58
